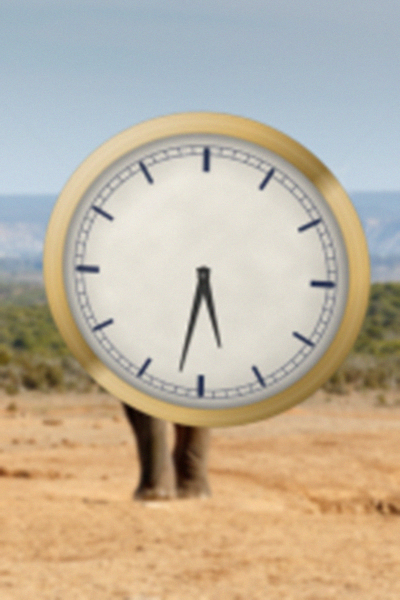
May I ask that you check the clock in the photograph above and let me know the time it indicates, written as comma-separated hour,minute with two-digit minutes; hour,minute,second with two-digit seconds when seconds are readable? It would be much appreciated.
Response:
5,32
